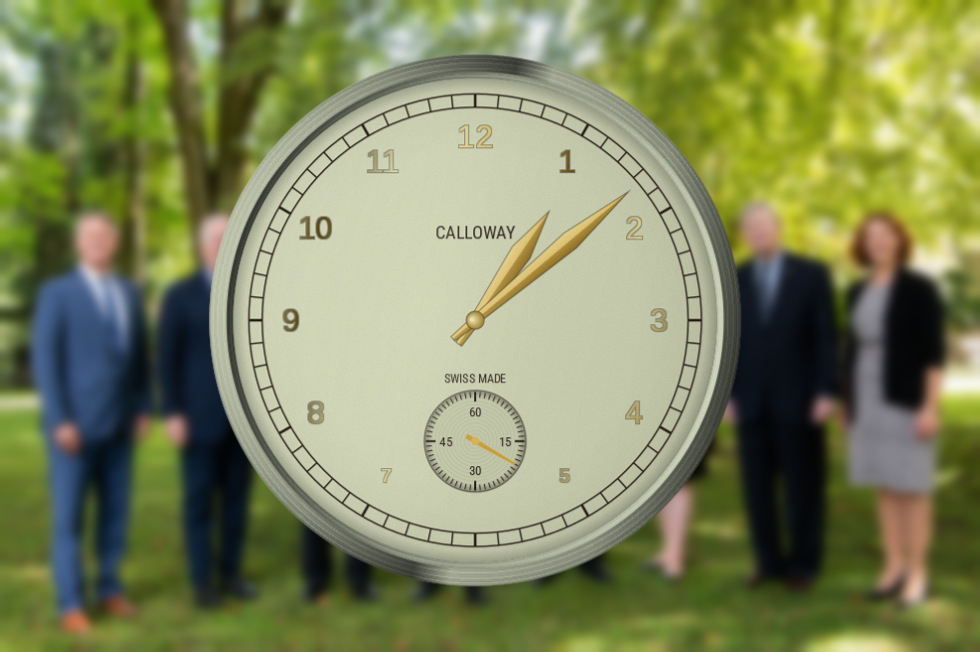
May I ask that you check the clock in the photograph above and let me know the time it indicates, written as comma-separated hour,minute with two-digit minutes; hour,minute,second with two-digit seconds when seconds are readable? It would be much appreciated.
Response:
1,08,20
